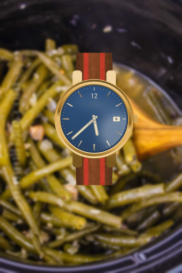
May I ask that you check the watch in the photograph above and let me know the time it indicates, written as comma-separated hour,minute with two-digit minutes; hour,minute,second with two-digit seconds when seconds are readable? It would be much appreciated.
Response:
5,38
